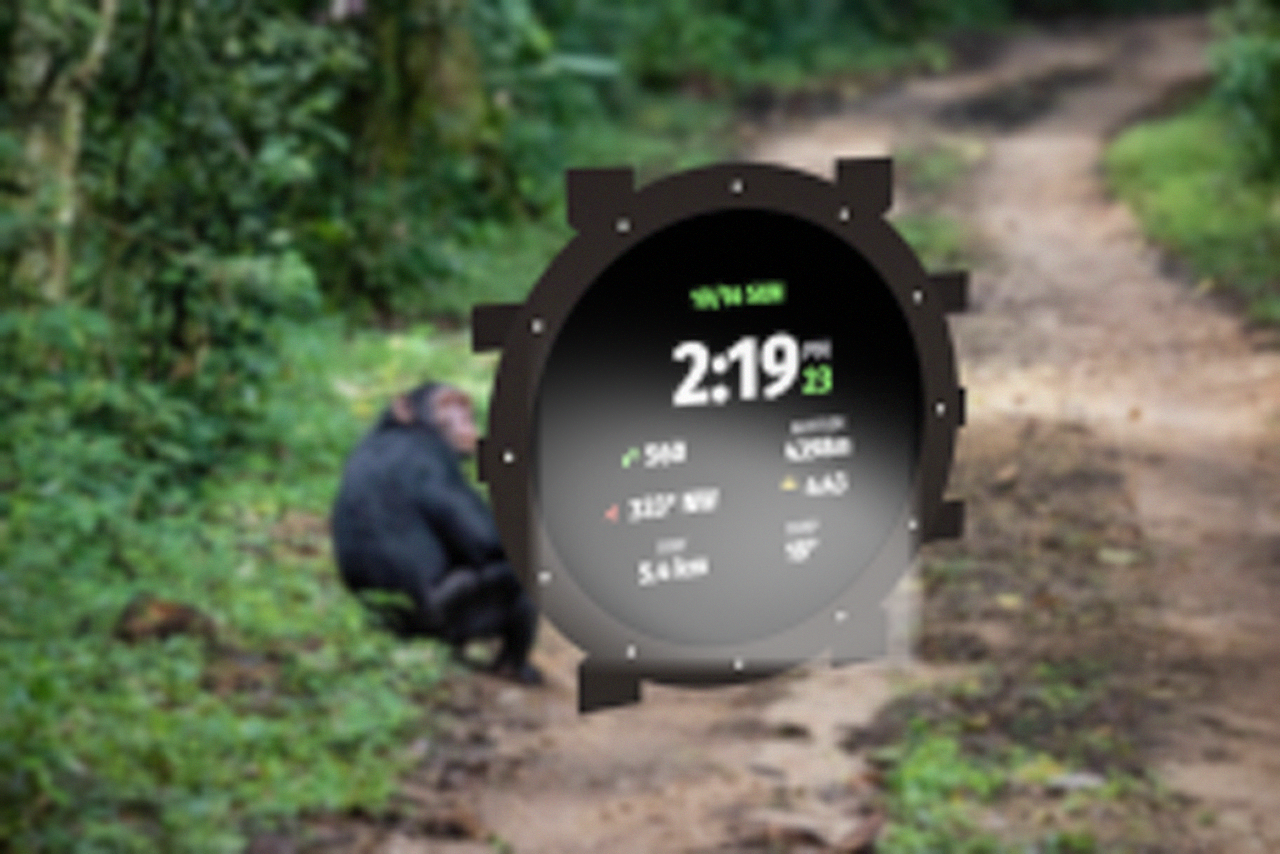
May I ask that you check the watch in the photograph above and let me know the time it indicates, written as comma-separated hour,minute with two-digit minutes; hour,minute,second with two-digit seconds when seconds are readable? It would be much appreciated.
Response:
2,19
